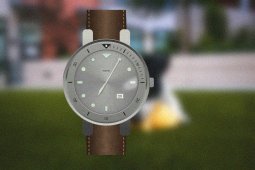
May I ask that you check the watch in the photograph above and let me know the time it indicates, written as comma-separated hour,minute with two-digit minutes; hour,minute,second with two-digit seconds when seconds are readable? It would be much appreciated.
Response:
7,05
